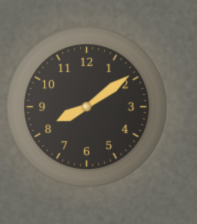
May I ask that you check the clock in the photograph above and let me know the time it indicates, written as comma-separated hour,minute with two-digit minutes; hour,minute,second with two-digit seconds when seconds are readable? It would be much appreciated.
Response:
8,09
